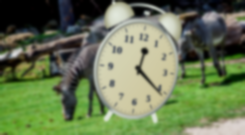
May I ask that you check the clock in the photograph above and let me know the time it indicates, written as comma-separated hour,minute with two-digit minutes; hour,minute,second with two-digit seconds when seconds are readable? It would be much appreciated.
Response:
12,21
